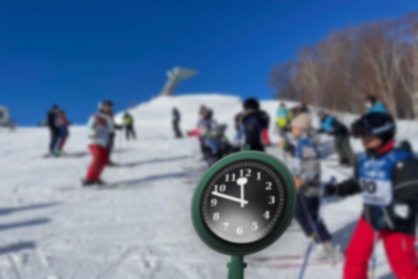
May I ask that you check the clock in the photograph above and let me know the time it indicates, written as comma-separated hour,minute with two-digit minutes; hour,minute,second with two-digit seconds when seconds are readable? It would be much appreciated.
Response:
11,48
